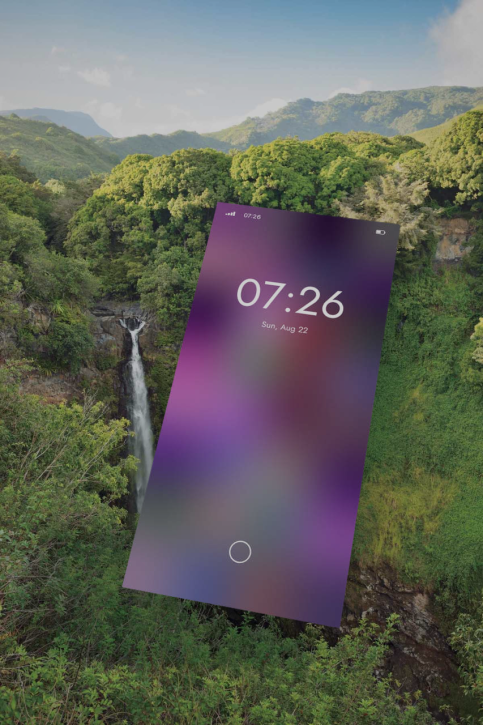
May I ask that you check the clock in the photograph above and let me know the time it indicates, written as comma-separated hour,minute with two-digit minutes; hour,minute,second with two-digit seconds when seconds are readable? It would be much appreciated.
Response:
7,26
